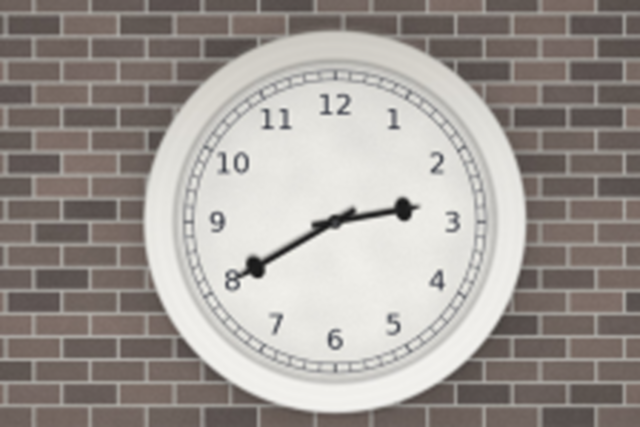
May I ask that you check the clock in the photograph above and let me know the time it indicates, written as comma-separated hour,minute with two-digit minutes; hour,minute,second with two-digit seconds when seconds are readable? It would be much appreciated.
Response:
2,40
